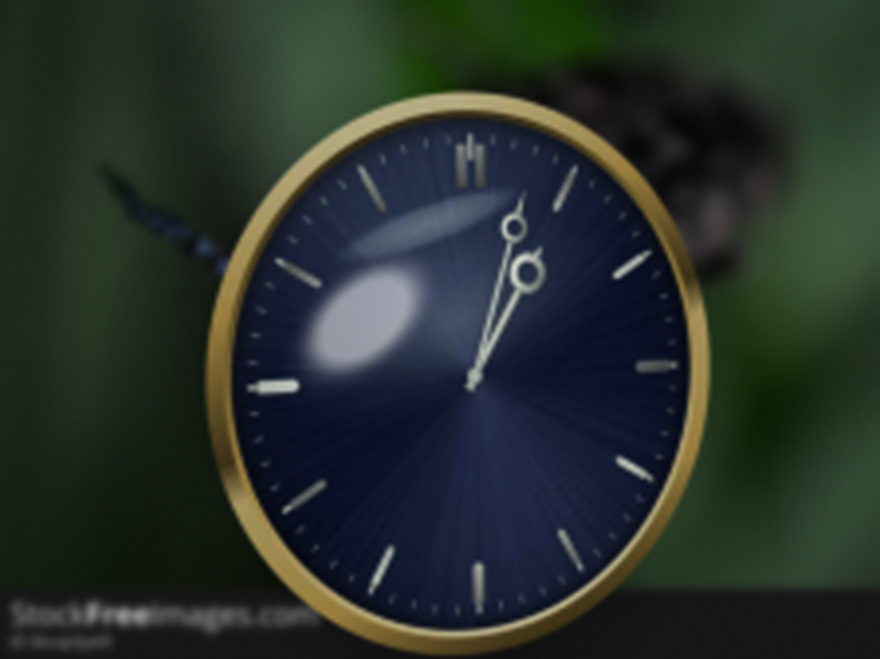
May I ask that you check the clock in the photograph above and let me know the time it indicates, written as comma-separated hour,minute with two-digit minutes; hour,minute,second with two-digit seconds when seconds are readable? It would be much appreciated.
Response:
1,03
